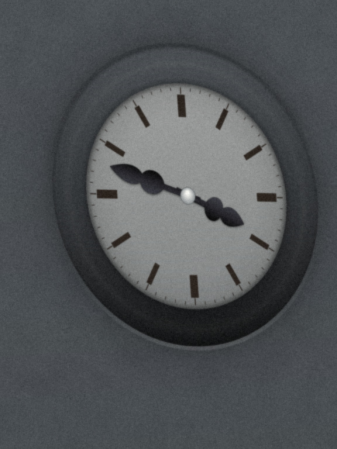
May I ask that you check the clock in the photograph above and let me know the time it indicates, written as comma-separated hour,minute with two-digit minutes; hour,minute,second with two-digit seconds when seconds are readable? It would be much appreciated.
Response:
3,48
